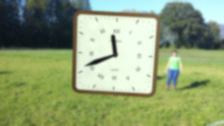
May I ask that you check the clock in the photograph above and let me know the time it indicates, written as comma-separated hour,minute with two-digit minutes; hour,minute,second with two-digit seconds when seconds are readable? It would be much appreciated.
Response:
11,41
